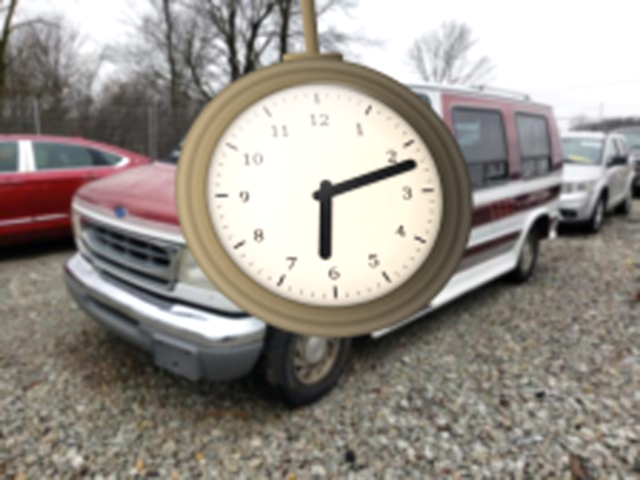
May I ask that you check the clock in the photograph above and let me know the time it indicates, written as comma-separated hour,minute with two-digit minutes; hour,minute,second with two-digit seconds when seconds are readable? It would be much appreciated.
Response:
6,12
